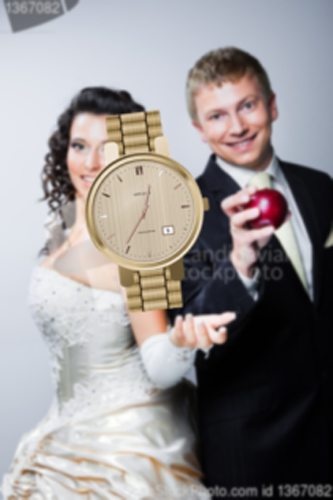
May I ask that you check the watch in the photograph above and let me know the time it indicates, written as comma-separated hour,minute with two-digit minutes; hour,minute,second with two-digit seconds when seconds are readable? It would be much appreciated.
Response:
12,36
